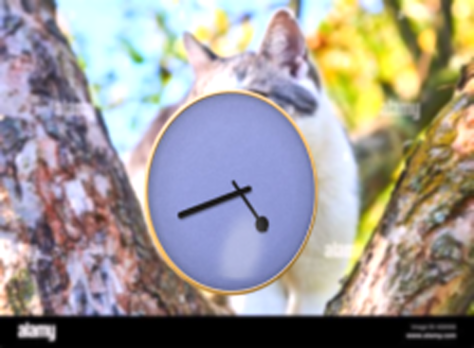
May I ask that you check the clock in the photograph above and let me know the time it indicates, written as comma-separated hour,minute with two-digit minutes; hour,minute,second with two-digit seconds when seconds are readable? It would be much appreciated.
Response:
4,42
